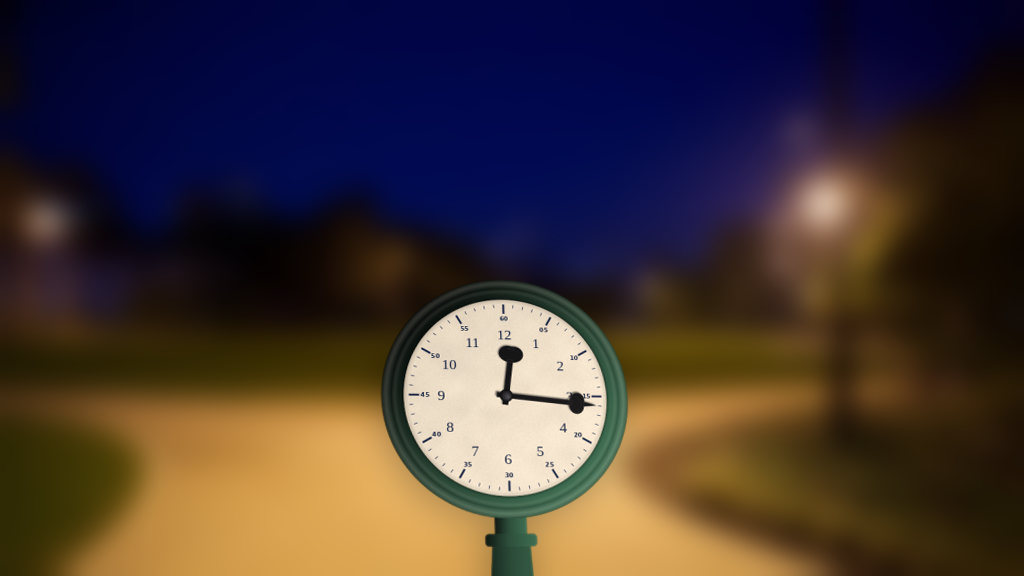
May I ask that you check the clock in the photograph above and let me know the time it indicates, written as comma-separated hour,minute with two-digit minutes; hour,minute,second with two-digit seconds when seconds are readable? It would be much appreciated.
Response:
12,16
